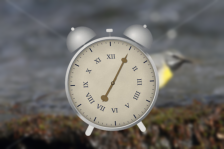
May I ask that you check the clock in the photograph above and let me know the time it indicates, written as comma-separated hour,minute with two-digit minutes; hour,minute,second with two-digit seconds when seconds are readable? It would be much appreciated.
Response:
7,05
